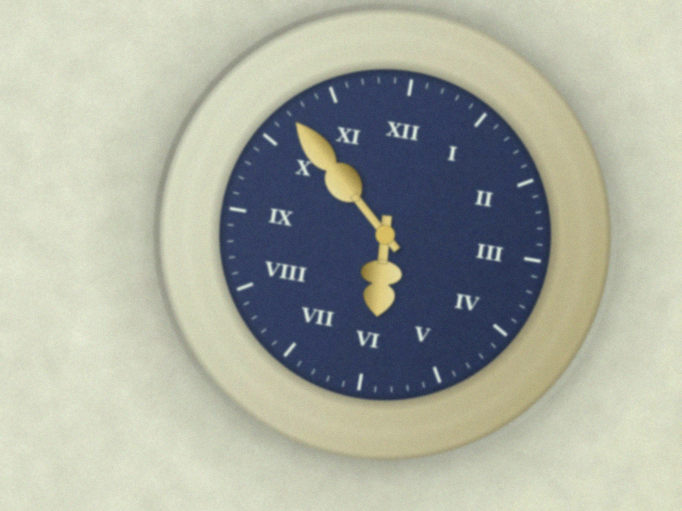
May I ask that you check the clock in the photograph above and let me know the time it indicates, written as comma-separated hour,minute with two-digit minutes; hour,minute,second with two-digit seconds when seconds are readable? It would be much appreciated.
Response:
5,52
